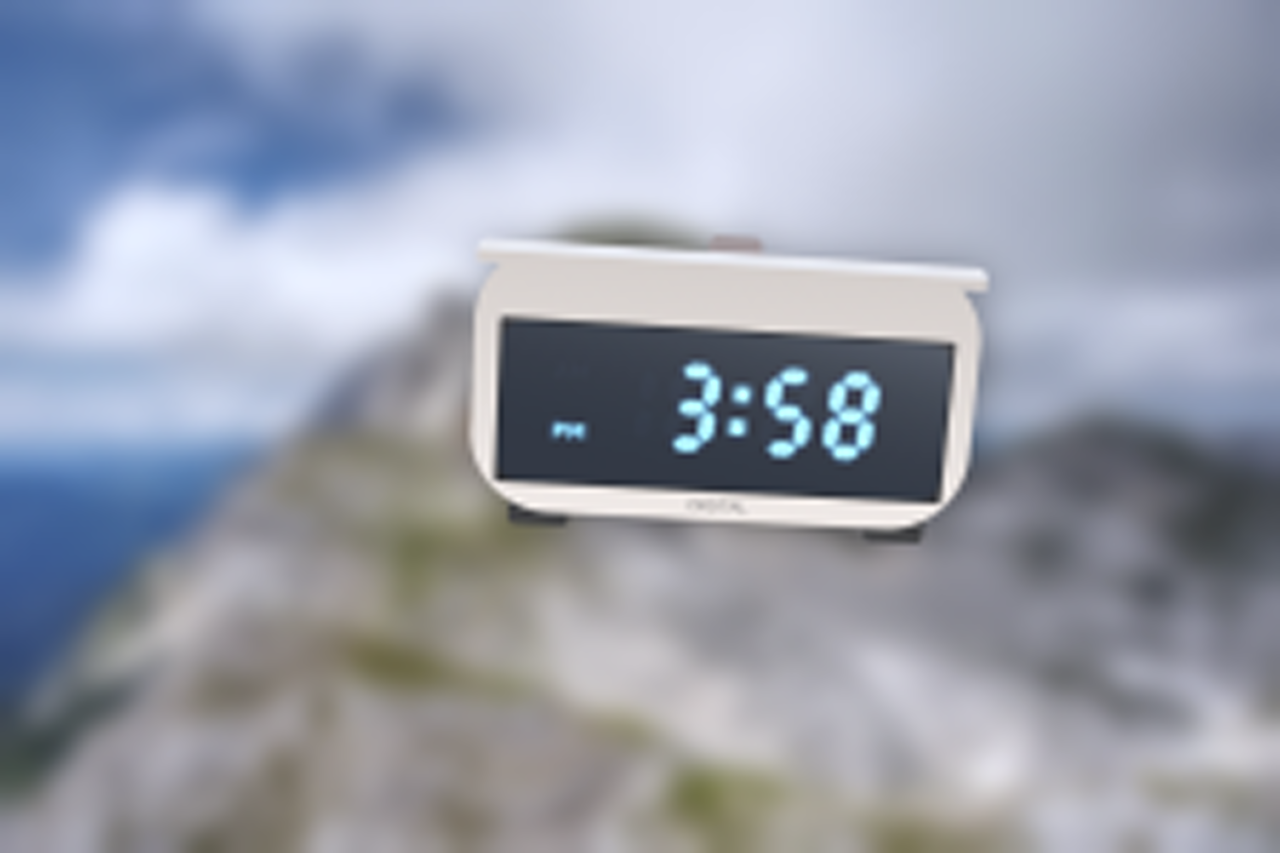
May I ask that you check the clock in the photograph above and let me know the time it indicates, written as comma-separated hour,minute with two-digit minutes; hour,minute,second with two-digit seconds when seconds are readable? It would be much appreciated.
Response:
3,58
